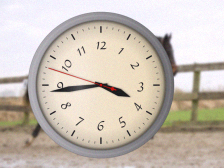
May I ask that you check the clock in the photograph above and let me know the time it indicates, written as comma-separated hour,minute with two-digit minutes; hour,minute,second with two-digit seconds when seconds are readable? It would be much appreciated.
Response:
3,43,48
